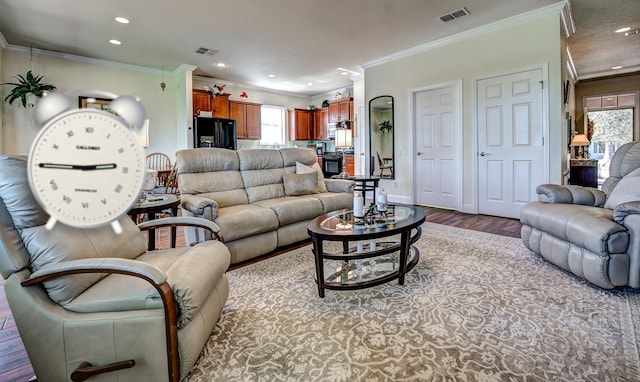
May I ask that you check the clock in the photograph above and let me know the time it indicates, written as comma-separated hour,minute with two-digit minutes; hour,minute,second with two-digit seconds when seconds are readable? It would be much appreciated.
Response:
2,45
